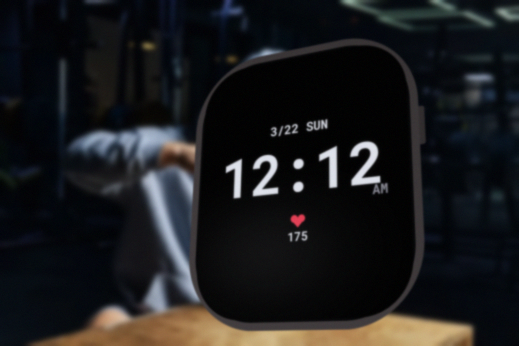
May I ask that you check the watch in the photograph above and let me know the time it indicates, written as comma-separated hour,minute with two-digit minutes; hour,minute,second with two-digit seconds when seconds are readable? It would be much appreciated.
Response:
12,12
